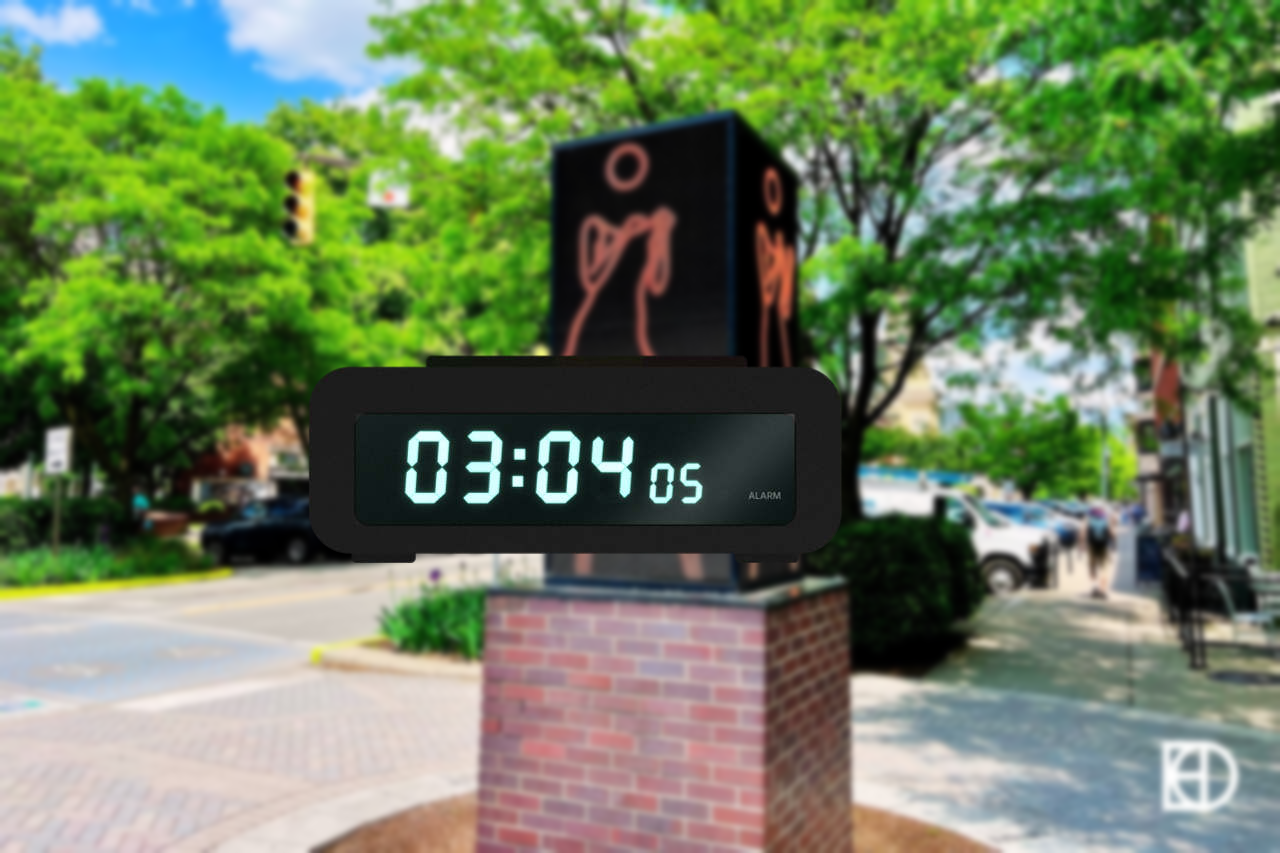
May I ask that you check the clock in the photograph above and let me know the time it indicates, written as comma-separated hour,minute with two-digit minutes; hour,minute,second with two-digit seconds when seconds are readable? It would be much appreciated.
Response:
3,04,05
